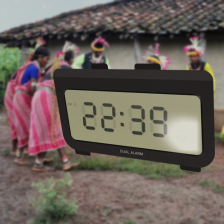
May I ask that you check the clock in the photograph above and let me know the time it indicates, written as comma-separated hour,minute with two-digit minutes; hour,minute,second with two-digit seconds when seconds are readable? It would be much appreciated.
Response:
22,39
